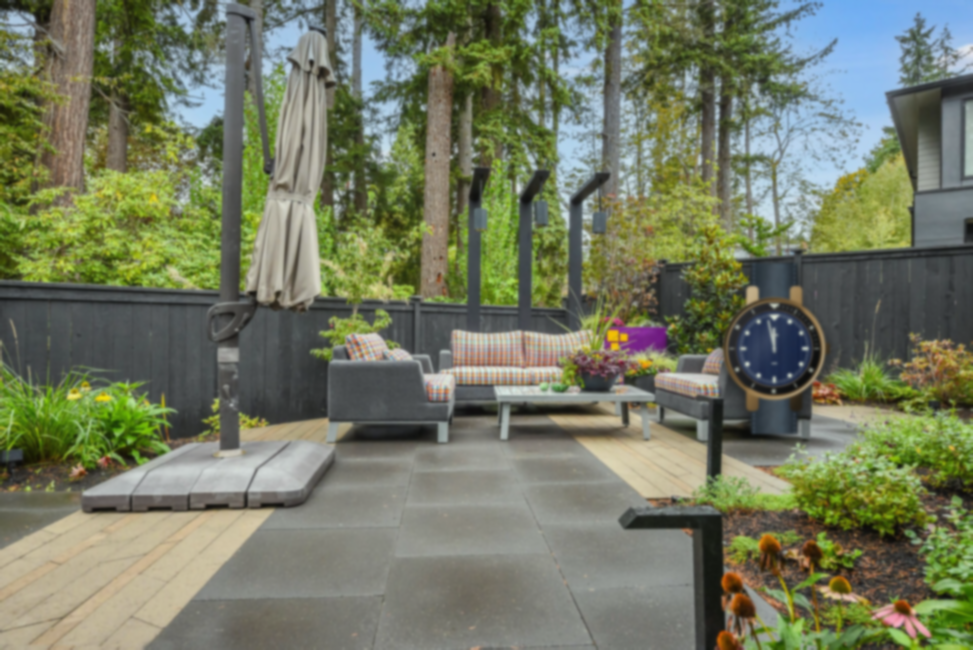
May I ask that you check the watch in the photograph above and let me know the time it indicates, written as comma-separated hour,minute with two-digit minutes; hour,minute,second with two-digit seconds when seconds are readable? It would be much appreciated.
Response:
11,58
